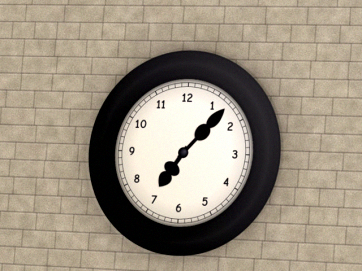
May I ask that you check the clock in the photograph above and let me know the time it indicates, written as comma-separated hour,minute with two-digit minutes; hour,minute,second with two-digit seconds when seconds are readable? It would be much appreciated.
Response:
7,07
